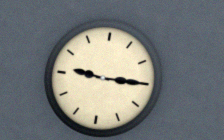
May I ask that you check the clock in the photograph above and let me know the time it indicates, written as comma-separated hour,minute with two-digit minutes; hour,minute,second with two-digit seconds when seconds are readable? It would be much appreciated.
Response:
9,15
